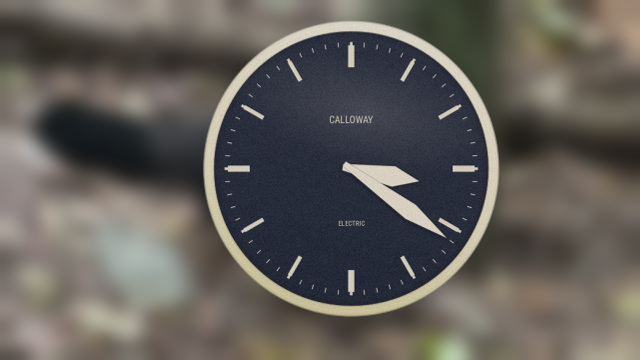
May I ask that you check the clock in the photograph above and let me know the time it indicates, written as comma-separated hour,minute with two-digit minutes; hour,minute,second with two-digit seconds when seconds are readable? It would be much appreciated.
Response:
3,21
